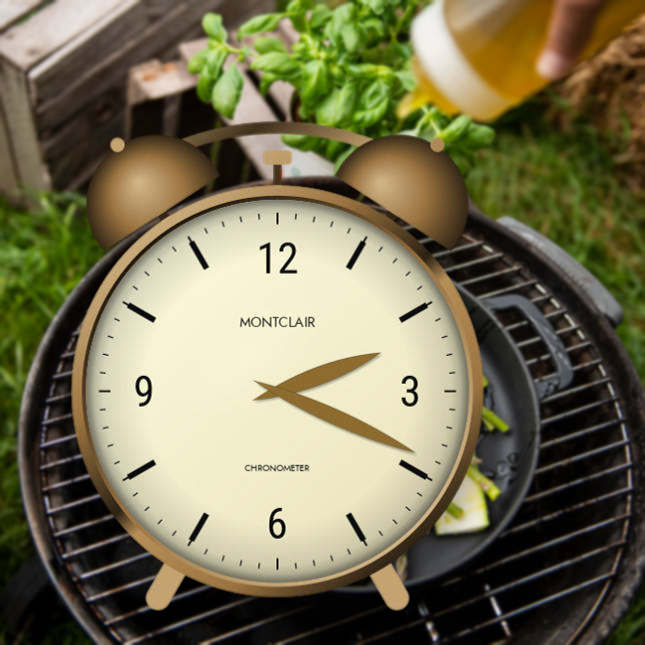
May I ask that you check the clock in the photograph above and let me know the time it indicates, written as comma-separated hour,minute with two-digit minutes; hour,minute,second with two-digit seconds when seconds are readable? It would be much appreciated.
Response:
2,19
